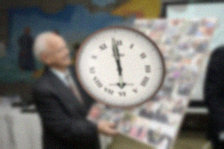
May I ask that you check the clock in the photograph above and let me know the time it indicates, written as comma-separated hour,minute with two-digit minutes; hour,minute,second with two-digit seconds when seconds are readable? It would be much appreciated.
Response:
5,59
